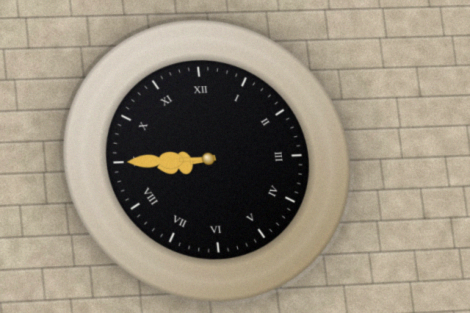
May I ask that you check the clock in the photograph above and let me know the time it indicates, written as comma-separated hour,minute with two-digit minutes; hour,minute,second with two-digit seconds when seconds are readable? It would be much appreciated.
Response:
8,45
